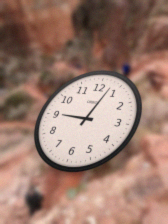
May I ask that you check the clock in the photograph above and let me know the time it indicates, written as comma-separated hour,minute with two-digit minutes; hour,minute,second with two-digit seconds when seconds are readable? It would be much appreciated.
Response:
9,03
